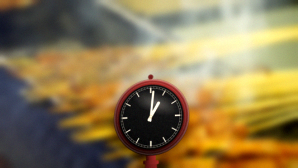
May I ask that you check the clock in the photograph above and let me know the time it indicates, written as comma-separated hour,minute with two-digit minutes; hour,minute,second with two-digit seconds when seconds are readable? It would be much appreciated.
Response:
1,01
